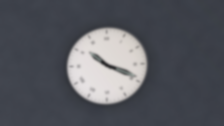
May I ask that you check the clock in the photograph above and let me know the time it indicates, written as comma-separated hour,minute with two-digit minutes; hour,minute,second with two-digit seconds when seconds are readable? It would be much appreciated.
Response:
10,19
